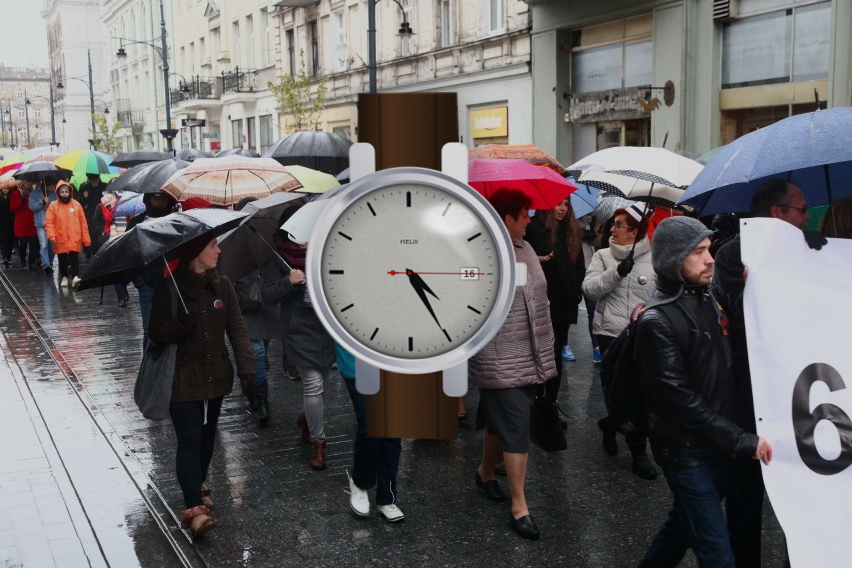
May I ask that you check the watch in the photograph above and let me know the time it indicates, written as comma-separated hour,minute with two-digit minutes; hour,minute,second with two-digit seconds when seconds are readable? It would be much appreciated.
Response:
4,25,15
